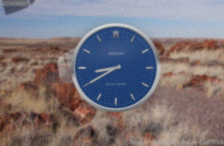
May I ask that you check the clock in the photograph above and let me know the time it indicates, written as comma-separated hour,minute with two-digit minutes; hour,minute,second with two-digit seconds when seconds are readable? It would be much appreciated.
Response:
8,40
